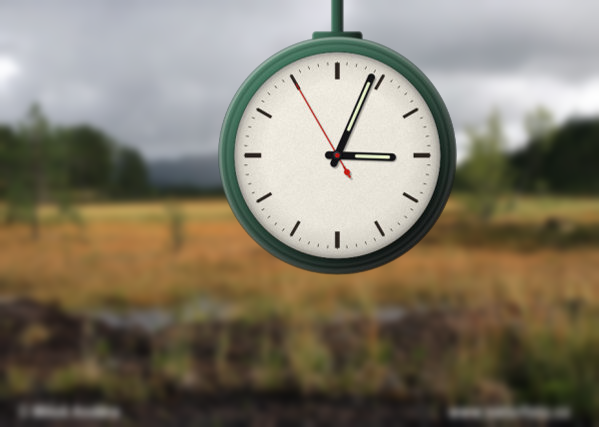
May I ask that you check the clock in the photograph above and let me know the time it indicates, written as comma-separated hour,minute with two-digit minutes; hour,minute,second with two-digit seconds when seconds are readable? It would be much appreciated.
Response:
3,03,55
